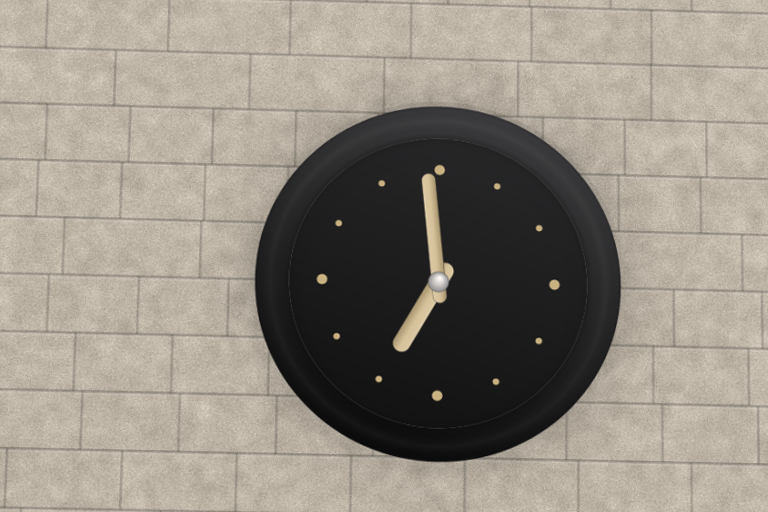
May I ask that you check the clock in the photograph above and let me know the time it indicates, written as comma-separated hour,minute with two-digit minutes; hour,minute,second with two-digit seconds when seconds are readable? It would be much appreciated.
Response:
6,59
